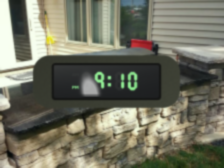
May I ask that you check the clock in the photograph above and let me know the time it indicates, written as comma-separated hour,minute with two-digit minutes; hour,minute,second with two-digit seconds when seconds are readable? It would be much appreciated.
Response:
9,10
